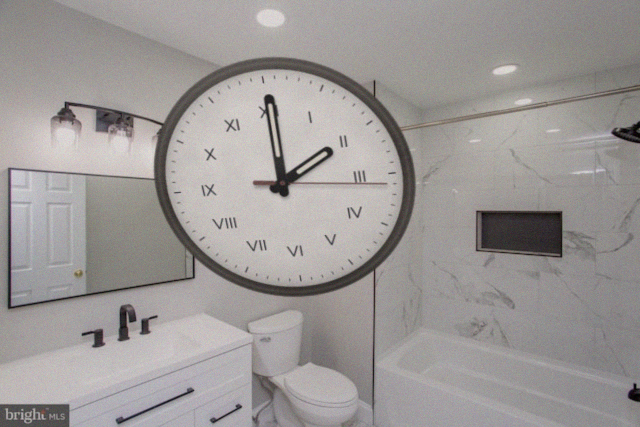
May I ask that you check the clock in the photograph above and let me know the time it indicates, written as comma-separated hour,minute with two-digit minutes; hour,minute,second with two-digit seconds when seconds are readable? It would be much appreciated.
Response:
2,00,16
